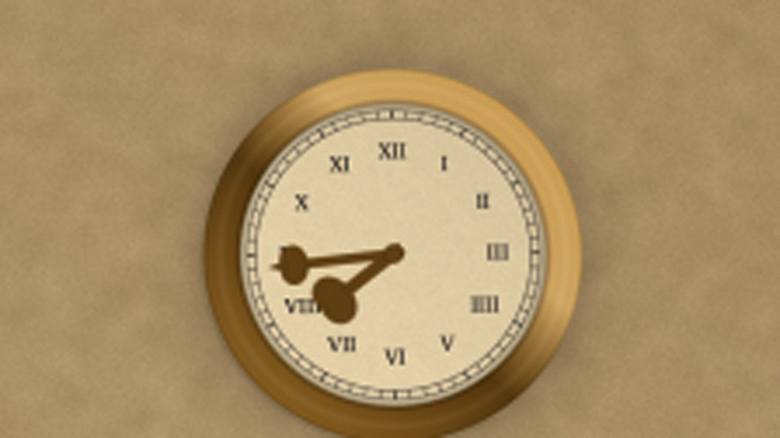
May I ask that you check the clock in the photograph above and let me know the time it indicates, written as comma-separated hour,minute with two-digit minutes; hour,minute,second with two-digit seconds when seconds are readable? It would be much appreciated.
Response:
7,44
